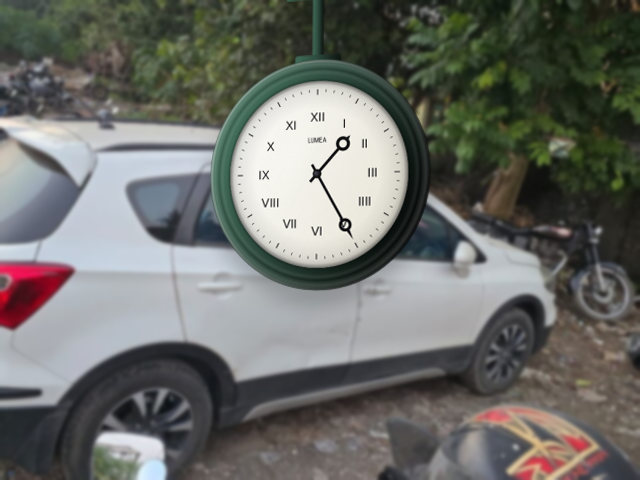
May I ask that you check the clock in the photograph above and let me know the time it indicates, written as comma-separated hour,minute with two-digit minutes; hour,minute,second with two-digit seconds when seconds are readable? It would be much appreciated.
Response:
1,25
